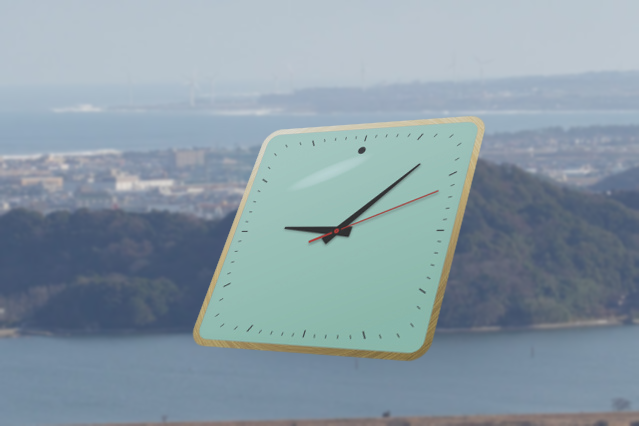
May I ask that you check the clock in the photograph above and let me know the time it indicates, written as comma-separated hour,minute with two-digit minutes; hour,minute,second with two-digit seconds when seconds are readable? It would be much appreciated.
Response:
9,07,11
